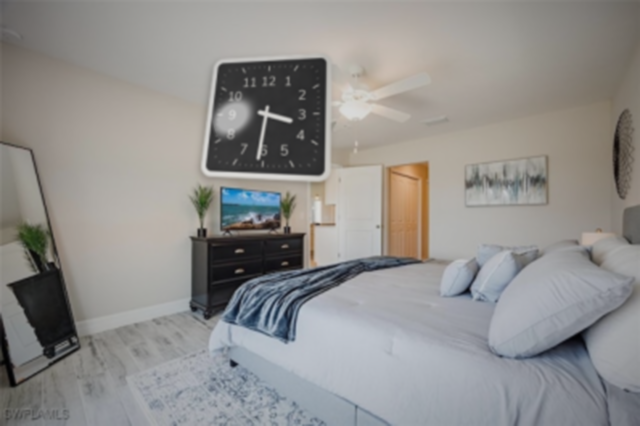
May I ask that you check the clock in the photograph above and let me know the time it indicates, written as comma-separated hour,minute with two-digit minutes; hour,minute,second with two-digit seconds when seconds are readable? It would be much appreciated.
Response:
3,31
